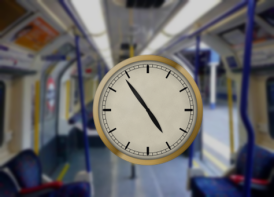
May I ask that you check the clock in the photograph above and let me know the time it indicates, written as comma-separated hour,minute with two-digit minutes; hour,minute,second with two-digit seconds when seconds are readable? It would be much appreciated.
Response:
4,54
